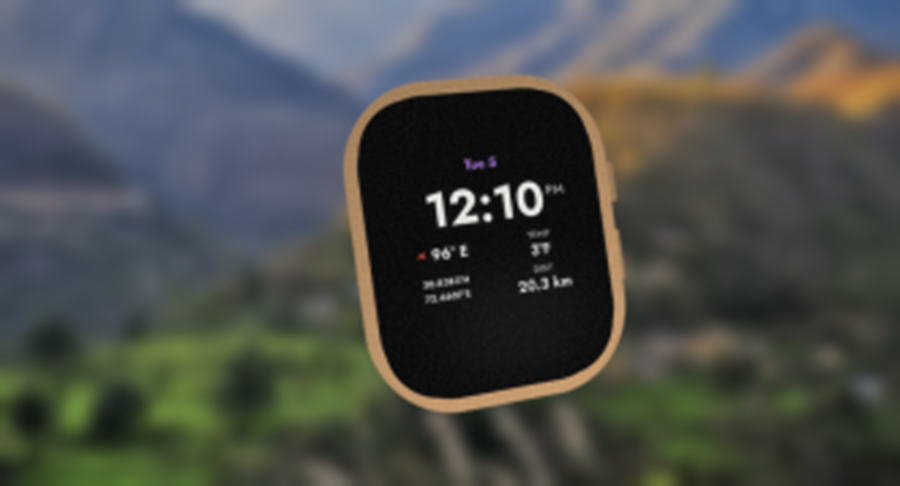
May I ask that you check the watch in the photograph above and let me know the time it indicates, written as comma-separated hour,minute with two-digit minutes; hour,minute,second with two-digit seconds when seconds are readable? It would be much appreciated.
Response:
12,10
